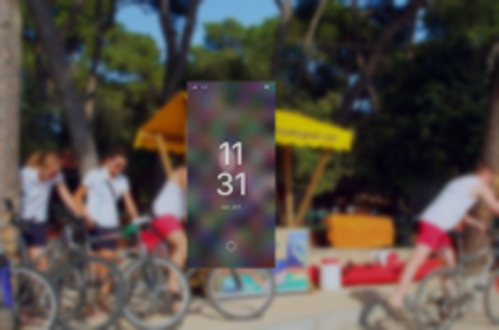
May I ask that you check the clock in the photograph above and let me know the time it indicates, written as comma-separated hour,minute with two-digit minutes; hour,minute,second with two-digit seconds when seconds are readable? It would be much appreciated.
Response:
11,31
